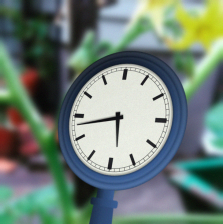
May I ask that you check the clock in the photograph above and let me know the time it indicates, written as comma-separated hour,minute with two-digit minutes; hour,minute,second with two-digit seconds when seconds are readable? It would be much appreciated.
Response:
5,43
